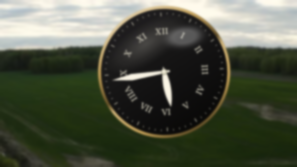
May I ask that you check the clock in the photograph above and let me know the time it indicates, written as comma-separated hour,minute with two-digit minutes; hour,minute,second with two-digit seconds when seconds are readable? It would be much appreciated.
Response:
5,44
